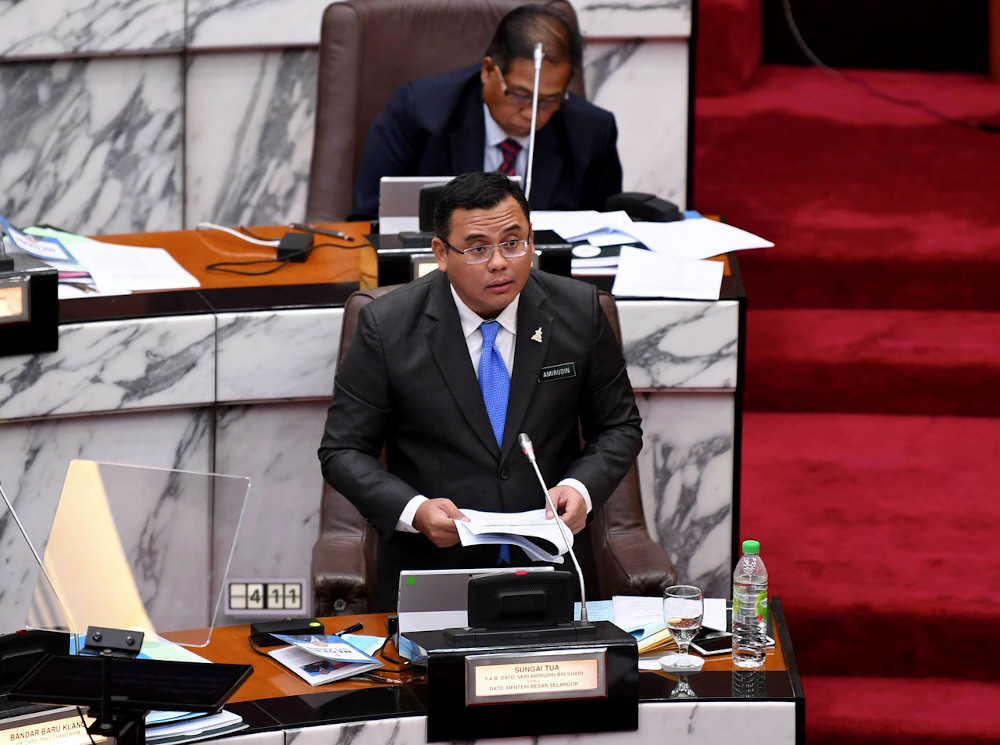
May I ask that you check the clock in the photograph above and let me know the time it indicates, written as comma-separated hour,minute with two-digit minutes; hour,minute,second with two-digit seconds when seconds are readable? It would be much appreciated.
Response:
4,11
